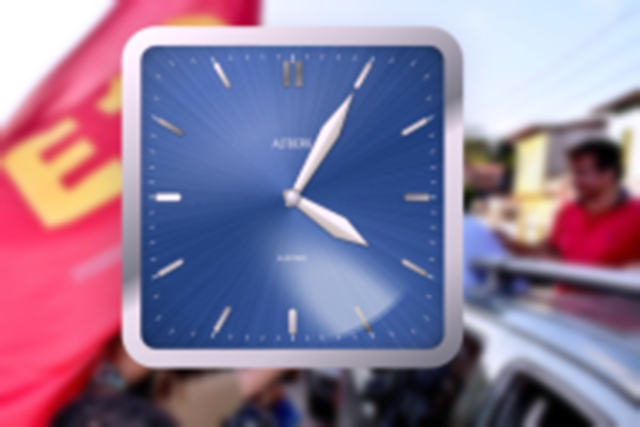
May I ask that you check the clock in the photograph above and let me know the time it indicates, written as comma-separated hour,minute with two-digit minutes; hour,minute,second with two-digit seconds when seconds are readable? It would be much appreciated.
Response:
4,05
